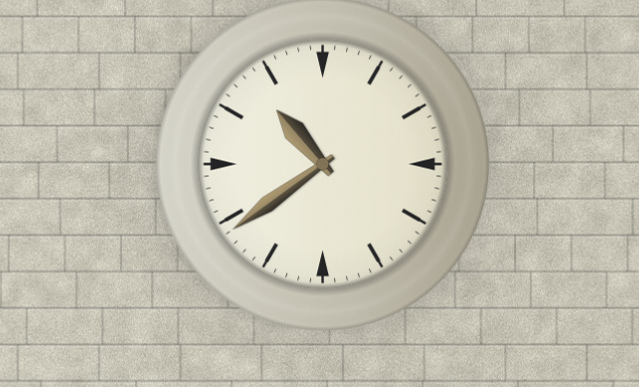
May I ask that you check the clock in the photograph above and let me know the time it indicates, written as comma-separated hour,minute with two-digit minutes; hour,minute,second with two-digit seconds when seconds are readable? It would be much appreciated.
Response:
10,39
